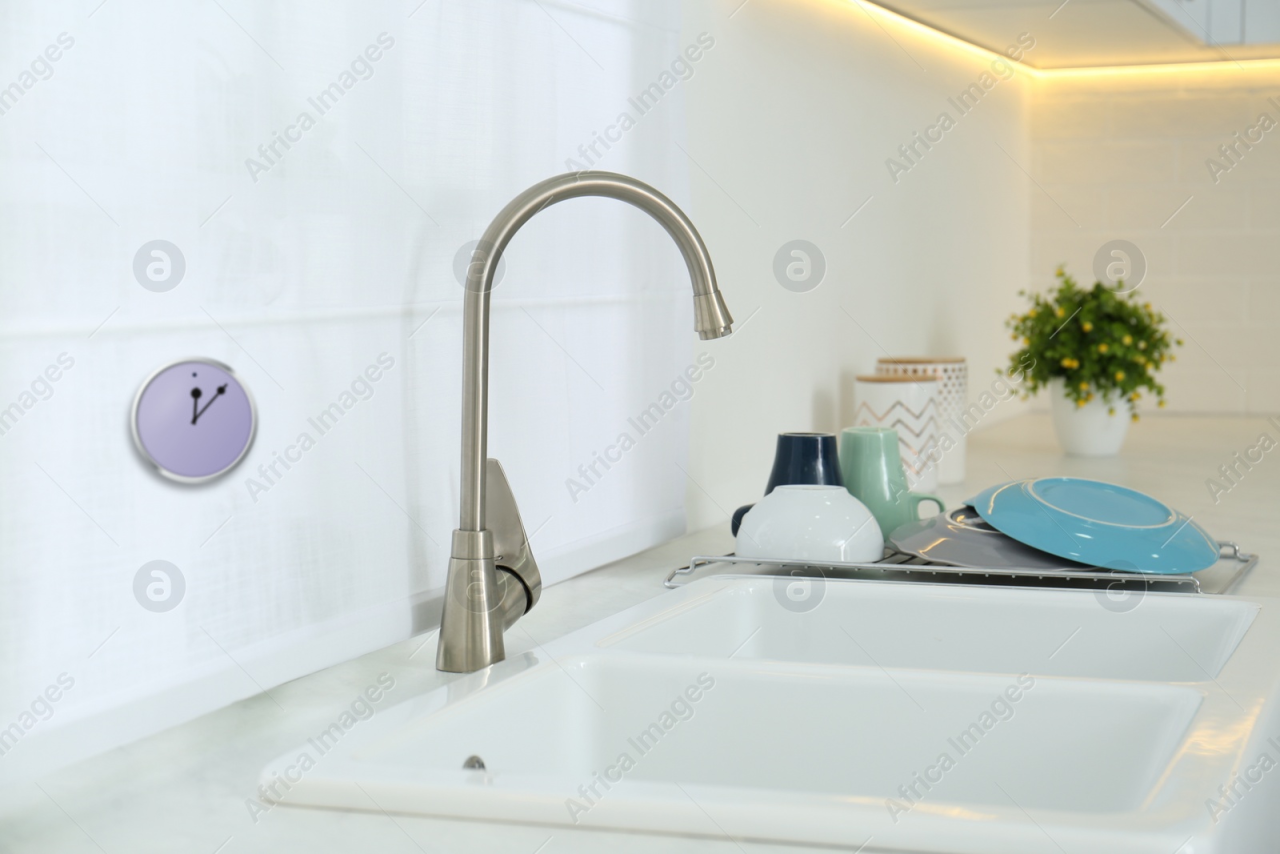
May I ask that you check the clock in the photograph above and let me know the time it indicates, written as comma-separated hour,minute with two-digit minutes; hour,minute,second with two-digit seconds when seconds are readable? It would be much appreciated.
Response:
12,07
